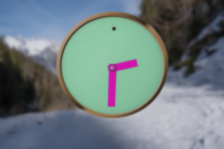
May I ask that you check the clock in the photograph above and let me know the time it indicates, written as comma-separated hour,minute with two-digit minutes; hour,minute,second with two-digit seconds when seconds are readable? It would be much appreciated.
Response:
2,30
